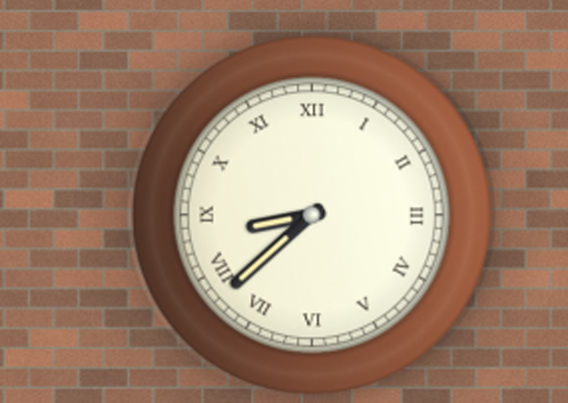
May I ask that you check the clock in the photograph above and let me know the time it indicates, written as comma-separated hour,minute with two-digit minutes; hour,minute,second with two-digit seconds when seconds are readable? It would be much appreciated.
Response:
8,38
